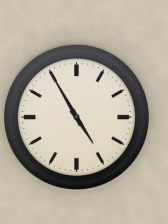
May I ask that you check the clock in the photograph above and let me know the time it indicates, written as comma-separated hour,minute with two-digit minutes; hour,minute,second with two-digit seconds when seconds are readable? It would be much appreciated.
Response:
4,55
